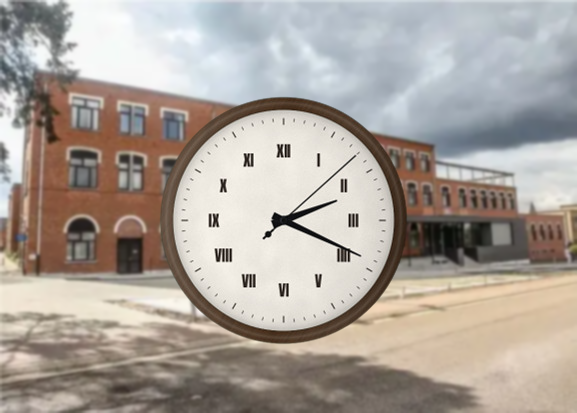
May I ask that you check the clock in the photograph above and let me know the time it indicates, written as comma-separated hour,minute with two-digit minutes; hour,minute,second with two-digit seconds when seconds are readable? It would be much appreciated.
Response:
2,19,08
